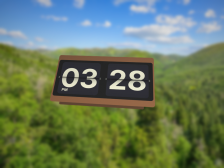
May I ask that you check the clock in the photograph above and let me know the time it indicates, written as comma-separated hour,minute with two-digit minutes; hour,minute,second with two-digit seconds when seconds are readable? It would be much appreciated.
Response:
3,28
